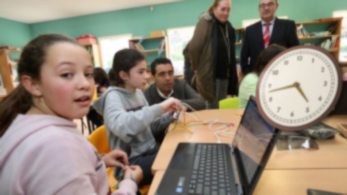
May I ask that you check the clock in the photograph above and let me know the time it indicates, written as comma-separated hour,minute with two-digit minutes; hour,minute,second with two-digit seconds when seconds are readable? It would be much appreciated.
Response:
4,43
